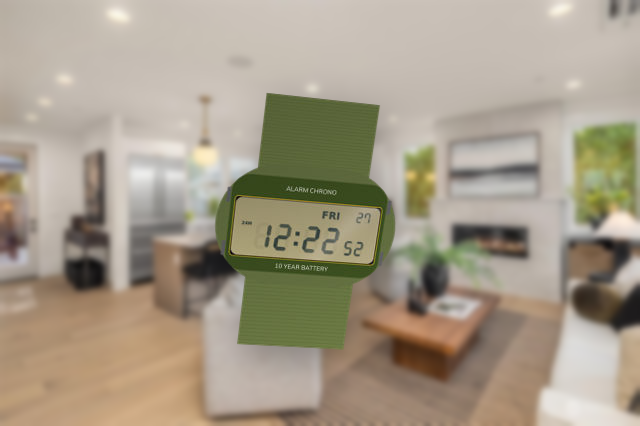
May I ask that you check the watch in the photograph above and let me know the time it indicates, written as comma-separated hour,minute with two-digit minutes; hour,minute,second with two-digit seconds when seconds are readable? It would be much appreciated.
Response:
12,22,52
